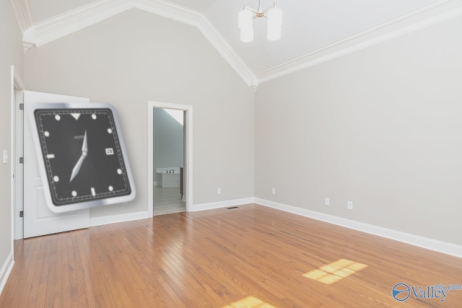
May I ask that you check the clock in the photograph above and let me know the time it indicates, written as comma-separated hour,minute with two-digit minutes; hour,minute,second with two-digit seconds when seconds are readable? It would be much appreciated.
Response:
12,37
